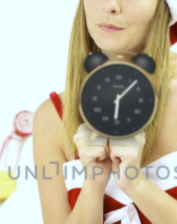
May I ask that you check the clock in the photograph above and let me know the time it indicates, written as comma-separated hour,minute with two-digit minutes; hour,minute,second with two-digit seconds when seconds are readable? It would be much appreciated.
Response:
6,07
